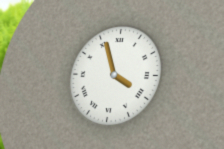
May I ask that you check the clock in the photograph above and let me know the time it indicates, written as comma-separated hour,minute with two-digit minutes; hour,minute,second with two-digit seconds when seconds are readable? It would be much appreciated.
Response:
3,56
